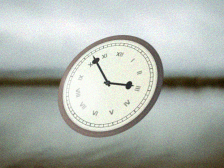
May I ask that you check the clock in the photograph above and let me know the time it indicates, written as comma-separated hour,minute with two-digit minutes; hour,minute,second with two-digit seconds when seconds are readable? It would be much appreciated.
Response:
2,52
